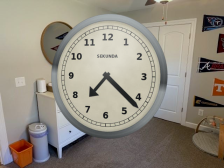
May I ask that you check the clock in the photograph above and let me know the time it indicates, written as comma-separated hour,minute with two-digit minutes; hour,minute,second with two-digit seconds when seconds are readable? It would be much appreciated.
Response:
7,22
